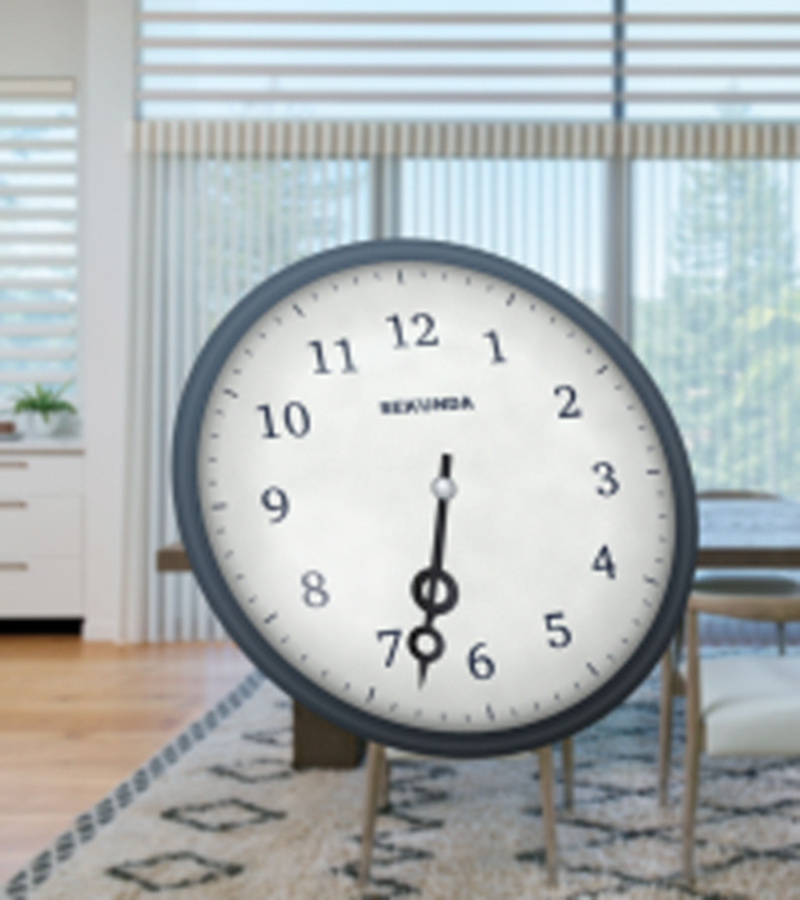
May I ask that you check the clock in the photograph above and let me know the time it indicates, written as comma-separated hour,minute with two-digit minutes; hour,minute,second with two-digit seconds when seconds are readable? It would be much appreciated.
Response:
6,33
